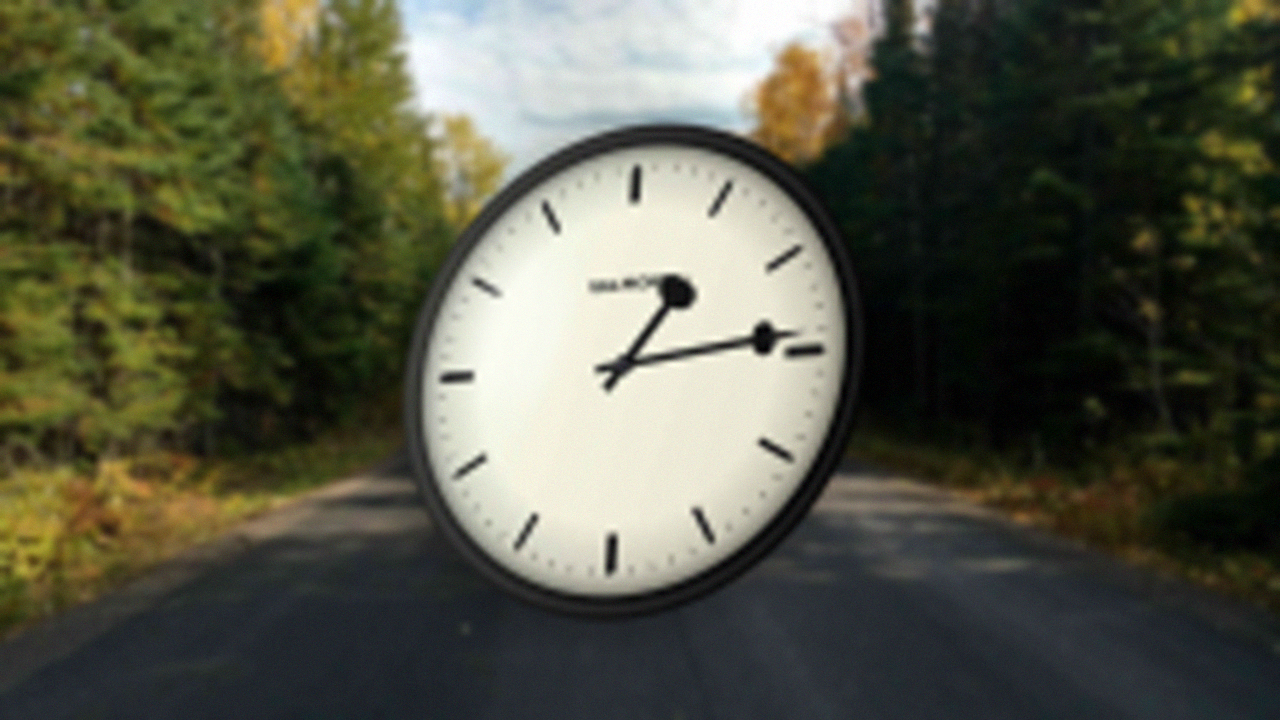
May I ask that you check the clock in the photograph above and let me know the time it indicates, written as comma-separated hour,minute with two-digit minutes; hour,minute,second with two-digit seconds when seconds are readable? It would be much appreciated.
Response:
1,14
